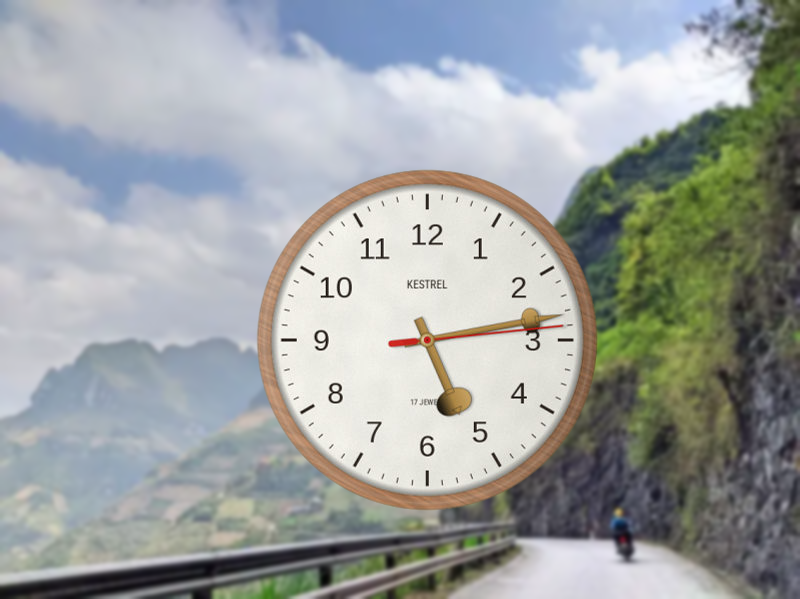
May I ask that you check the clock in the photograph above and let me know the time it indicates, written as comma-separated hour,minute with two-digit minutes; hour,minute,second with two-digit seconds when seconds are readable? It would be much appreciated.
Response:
5,13,14
